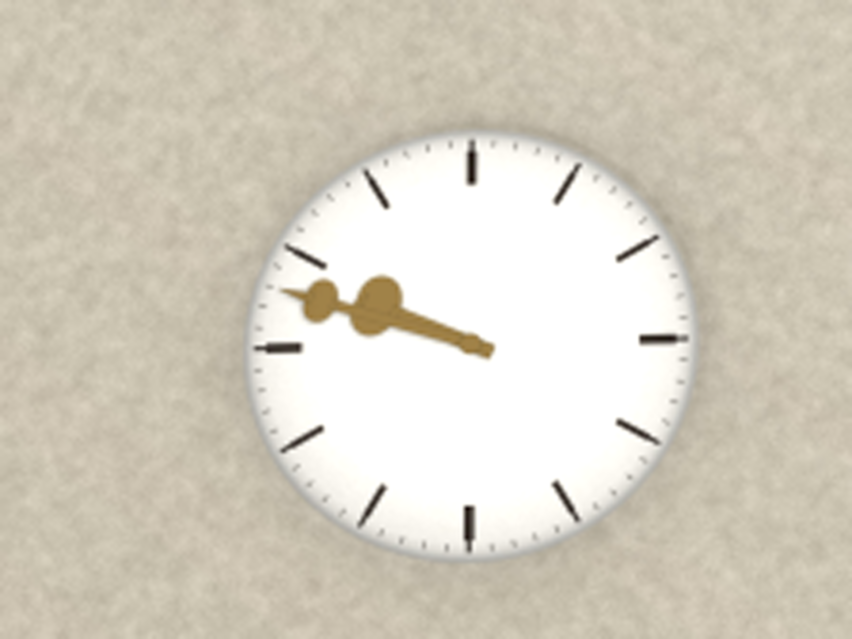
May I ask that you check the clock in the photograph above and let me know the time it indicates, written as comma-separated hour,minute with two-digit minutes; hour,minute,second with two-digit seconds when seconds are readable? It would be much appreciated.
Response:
9,48
